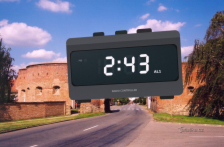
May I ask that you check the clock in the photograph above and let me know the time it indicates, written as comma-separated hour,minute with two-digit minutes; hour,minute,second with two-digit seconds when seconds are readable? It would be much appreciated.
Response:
2,43
